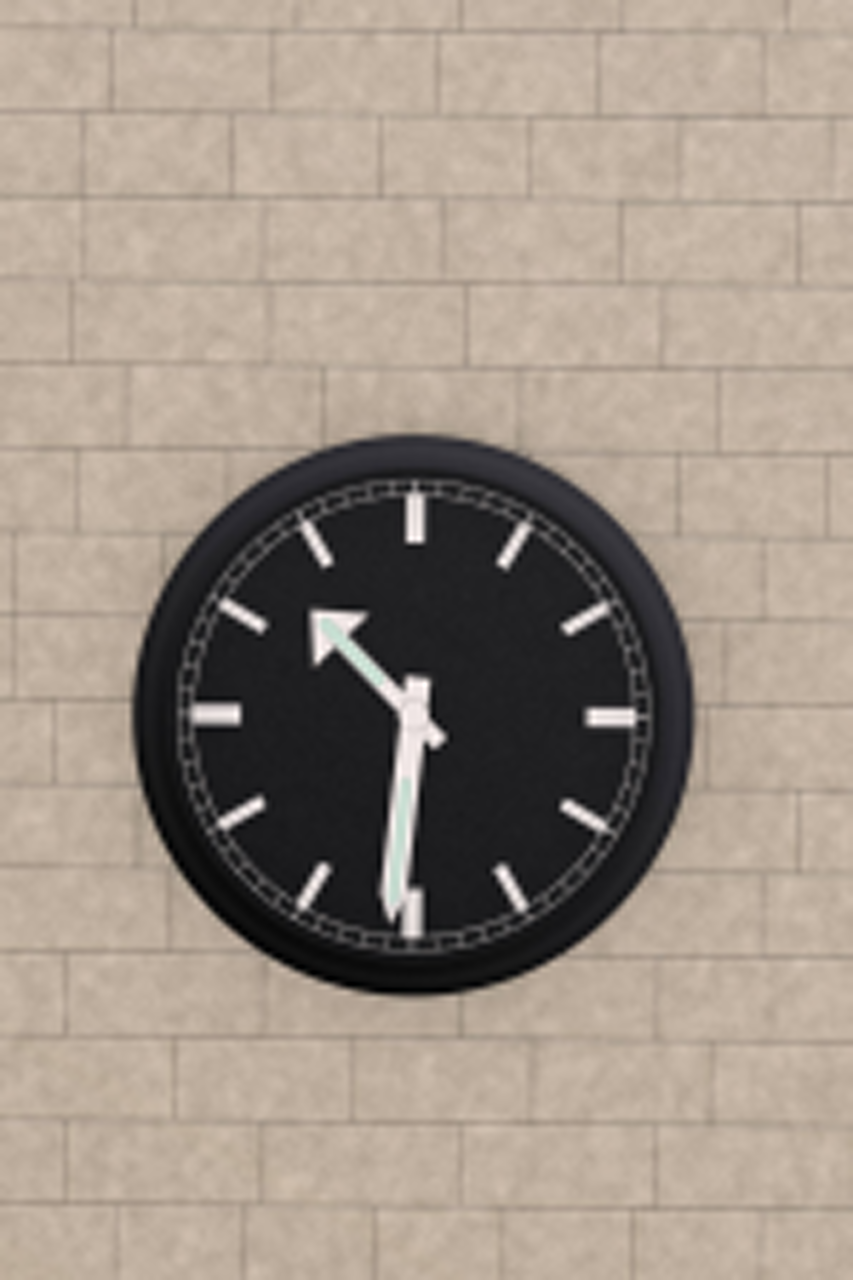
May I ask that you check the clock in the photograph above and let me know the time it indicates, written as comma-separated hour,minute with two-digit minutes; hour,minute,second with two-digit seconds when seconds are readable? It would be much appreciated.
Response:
10,31
